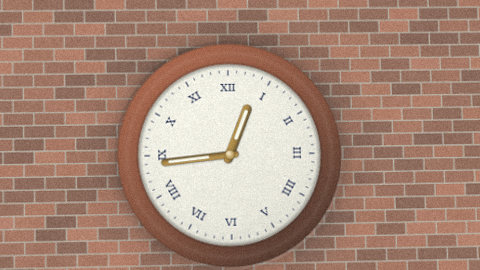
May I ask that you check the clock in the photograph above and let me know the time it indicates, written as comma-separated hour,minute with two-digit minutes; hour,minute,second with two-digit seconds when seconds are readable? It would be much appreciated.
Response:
12,44
